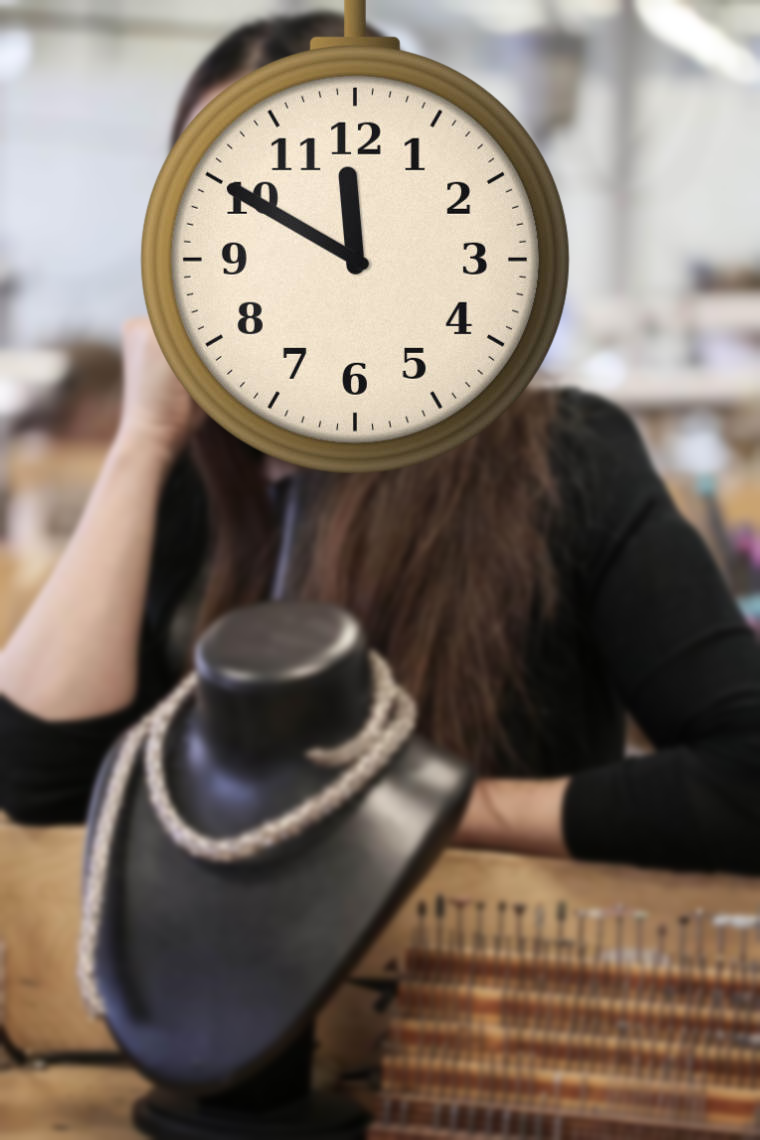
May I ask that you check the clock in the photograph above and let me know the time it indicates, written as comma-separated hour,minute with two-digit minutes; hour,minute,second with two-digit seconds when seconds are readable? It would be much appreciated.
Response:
11,50
